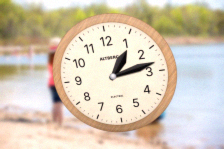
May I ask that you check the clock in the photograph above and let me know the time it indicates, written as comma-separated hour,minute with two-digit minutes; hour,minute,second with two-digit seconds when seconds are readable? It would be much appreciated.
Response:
1,13
